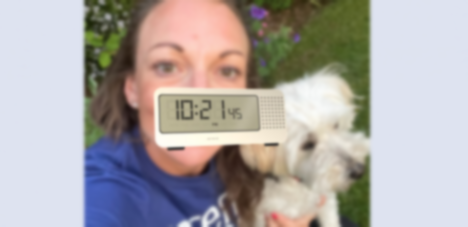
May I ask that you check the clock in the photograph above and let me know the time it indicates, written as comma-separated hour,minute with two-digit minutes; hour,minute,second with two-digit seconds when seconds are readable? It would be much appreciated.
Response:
10,21
